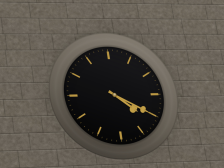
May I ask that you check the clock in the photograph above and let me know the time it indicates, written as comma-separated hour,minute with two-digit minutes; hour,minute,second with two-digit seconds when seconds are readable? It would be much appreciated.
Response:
4,20
